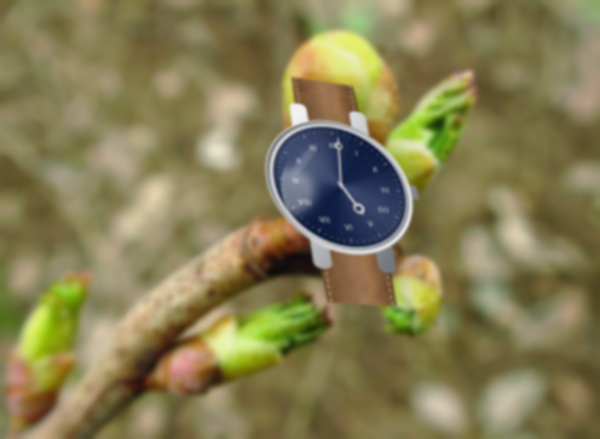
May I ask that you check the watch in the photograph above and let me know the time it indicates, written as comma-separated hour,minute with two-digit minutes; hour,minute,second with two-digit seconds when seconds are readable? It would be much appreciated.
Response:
5,01
